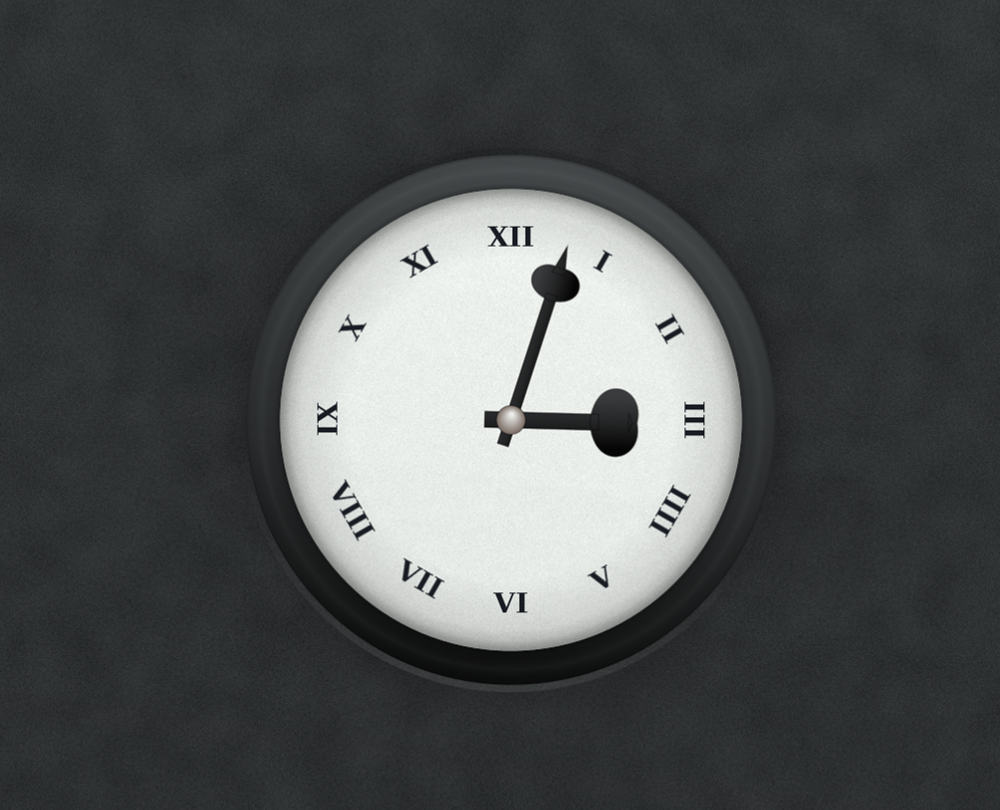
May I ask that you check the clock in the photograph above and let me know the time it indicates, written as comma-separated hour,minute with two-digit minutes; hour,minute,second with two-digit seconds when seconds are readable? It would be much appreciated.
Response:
3,03
